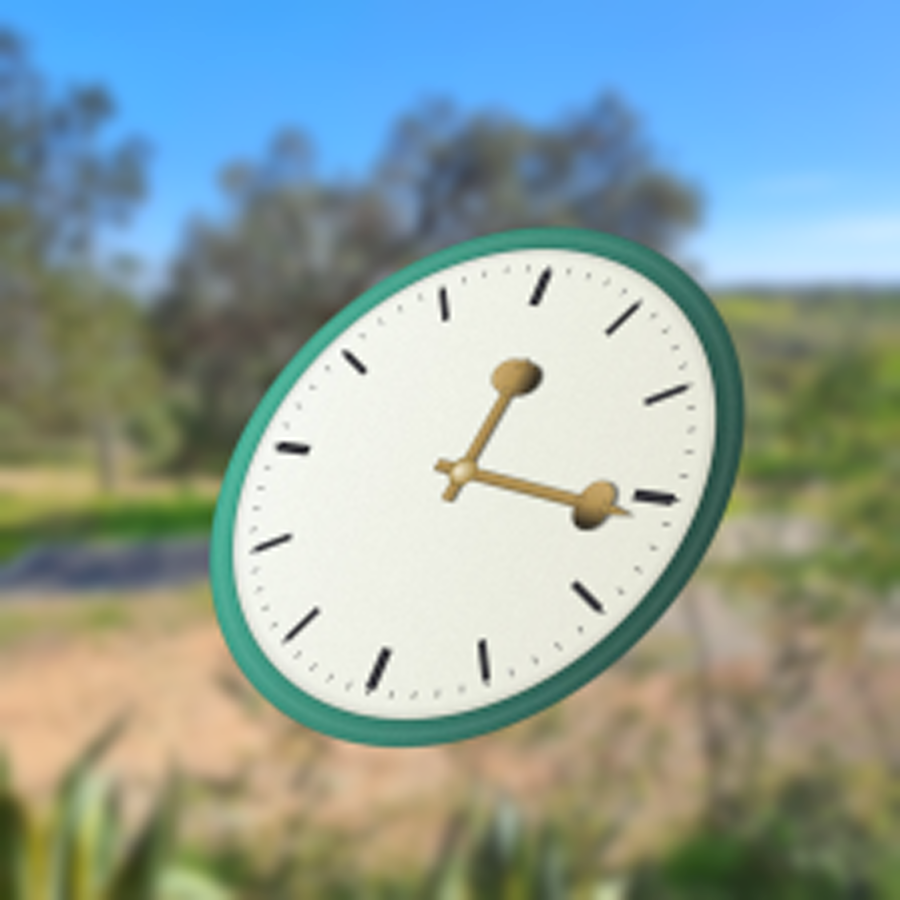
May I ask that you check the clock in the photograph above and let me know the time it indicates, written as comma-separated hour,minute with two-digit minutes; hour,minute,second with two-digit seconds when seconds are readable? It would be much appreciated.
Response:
12,16
